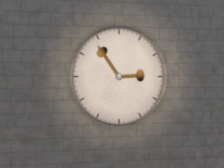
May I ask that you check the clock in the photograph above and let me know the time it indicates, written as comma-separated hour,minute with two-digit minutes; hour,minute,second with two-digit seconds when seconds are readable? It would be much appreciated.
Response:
2,54
